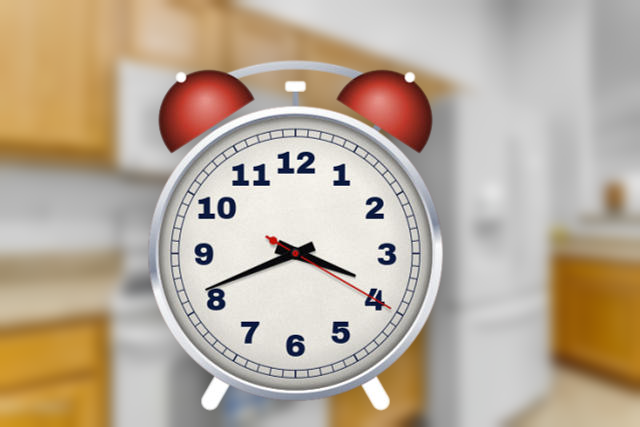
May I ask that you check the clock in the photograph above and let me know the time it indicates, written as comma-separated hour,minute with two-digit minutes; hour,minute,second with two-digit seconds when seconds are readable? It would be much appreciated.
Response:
3,41,20
